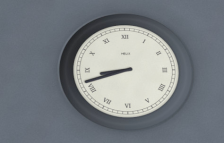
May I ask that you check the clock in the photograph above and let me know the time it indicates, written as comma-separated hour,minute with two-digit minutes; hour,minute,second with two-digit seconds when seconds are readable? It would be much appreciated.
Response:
8,42
